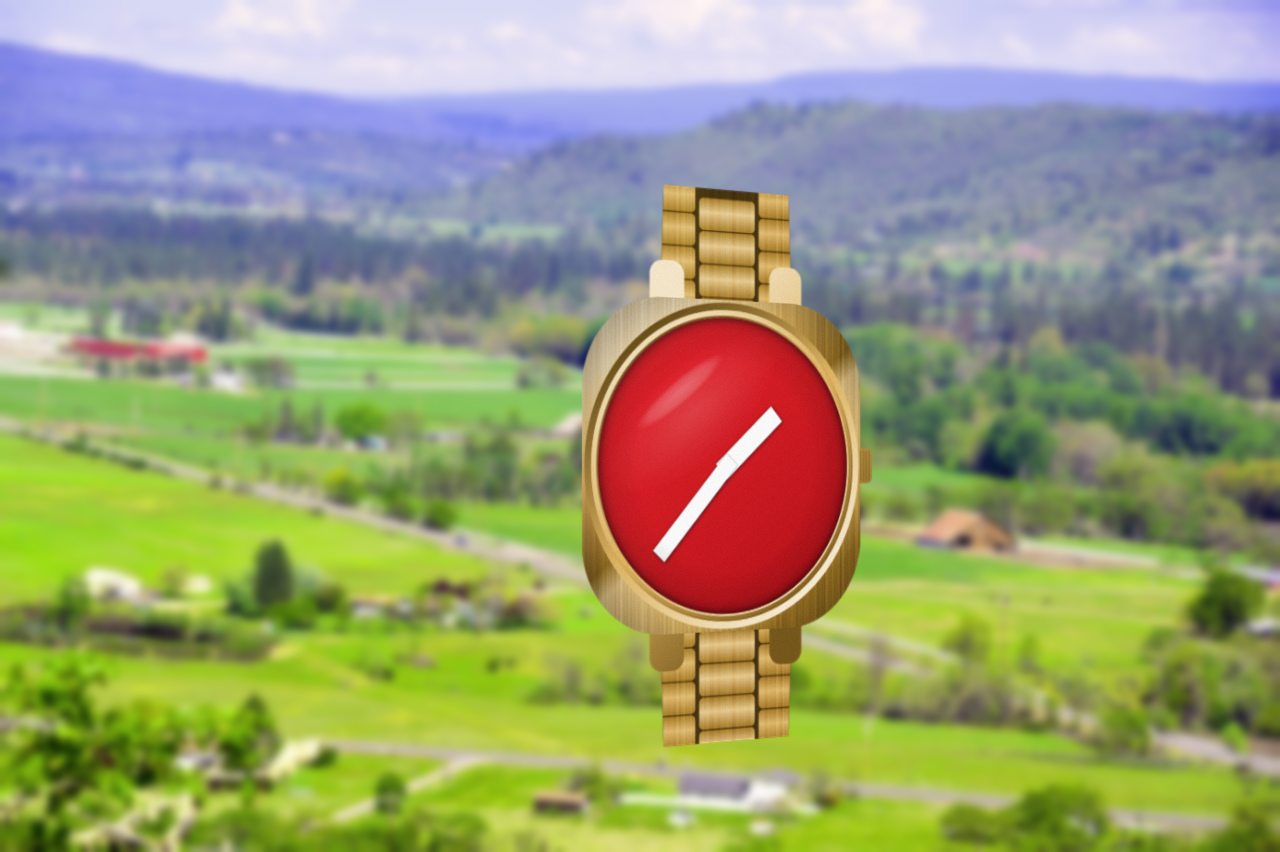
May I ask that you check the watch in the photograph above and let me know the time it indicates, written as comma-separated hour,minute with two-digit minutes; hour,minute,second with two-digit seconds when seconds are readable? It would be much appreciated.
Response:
1,37
